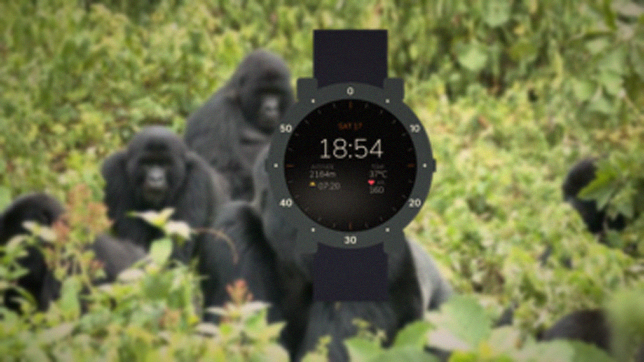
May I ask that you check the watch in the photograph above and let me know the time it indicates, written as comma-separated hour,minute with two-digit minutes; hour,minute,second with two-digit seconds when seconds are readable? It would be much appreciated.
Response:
18,54
